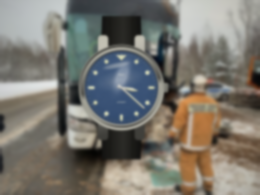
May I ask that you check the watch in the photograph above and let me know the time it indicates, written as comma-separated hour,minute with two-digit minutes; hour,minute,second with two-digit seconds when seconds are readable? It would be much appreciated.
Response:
3,22
